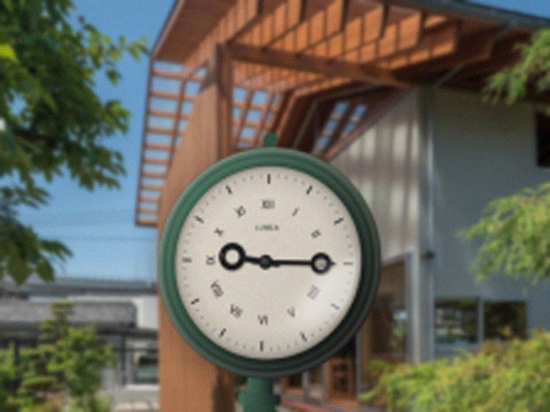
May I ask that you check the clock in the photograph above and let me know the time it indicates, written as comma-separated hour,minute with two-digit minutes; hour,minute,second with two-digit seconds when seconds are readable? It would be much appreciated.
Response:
9,15
